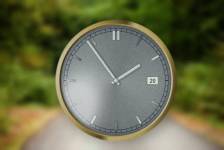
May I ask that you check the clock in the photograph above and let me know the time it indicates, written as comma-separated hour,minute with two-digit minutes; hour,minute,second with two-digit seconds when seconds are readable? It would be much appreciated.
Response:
1,54
